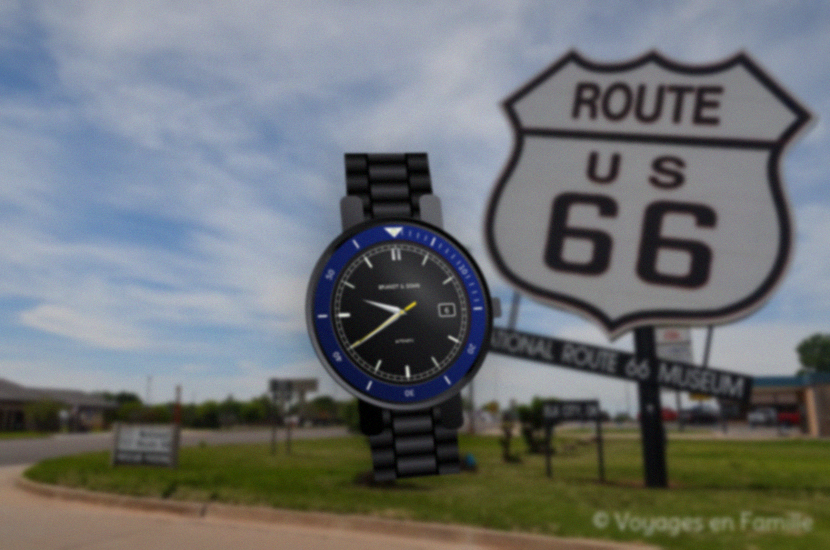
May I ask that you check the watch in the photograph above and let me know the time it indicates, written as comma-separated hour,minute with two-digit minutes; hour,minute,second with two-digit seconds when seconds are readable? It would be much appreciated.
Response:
9,39,40
